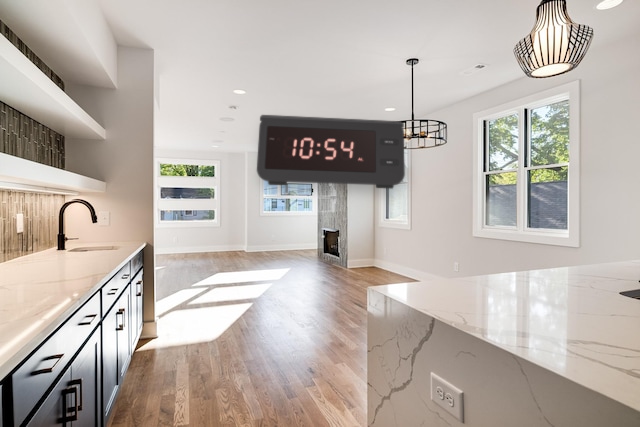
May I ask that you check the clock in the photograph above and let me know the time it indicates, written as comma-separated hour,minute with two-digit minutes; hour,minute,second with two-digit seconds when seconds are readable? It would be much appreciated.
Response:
10,54
